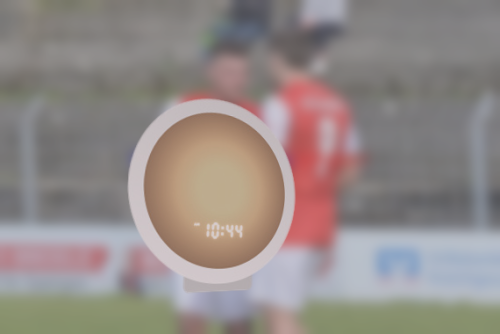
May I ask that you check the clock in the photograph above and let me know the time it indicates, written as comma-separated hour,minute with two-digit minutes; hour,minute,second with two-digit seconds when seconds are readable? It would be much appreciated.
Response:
10,44
